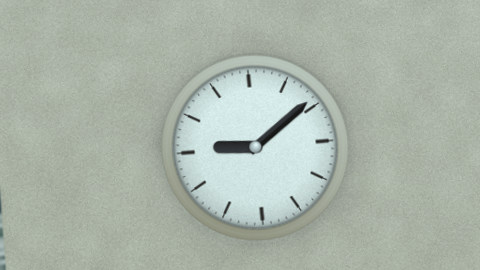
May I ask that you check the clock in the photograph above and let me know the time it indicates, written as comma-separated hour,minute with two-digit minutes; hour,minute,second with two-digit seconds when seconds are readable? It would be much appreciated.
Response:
9,09
